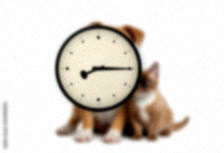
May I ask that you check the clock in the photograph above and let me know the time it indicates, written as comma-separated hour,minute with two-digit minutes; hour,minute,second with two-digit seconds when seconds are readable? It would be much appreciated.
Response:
8,15
